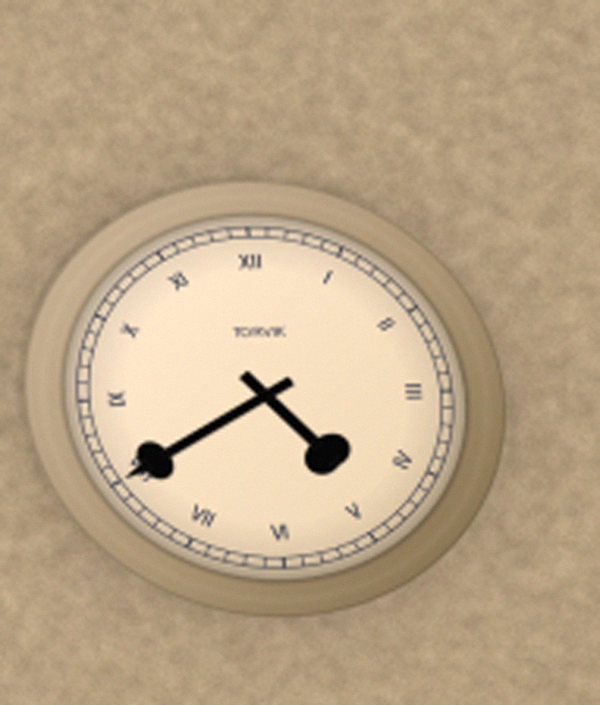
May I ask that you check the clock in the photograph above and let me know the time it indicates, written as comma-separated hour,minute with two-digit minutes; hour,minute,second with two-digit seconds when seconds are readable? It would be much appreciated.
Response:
4,40
